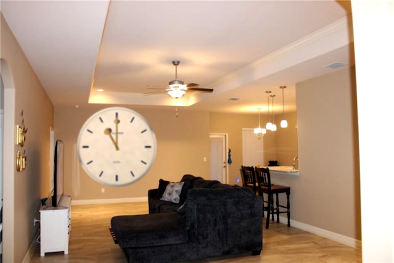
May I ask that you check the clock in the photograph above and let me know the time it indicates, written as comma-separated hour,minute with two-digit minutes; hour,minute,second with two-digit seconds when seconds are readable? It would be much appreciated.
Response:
11,00
